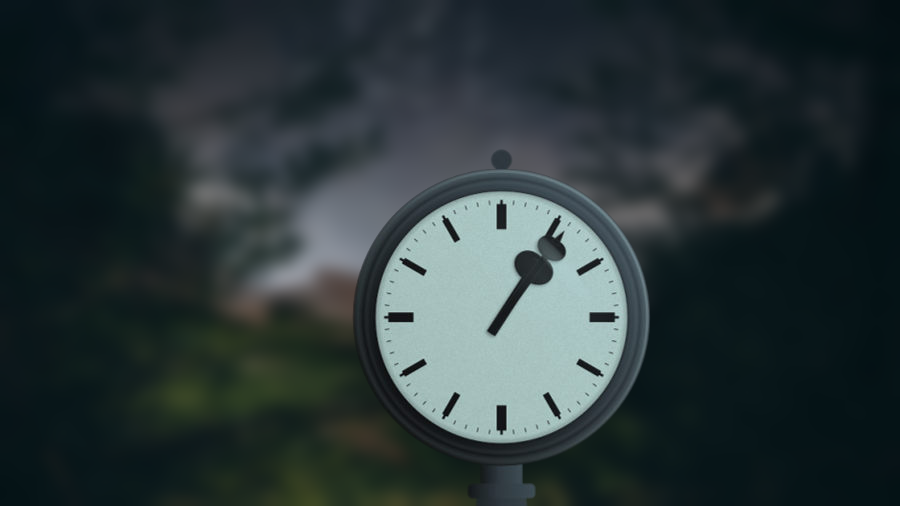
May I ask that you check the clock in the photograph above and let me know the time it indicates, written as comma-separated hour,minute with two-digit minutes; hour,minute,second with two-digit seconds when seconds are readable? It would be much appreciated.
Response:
1,06
